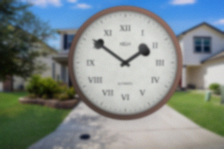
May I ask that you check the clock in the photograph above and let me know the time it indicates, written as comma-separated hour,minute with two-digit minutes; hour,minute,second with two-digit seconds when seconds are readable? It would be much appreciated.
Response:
1,51
